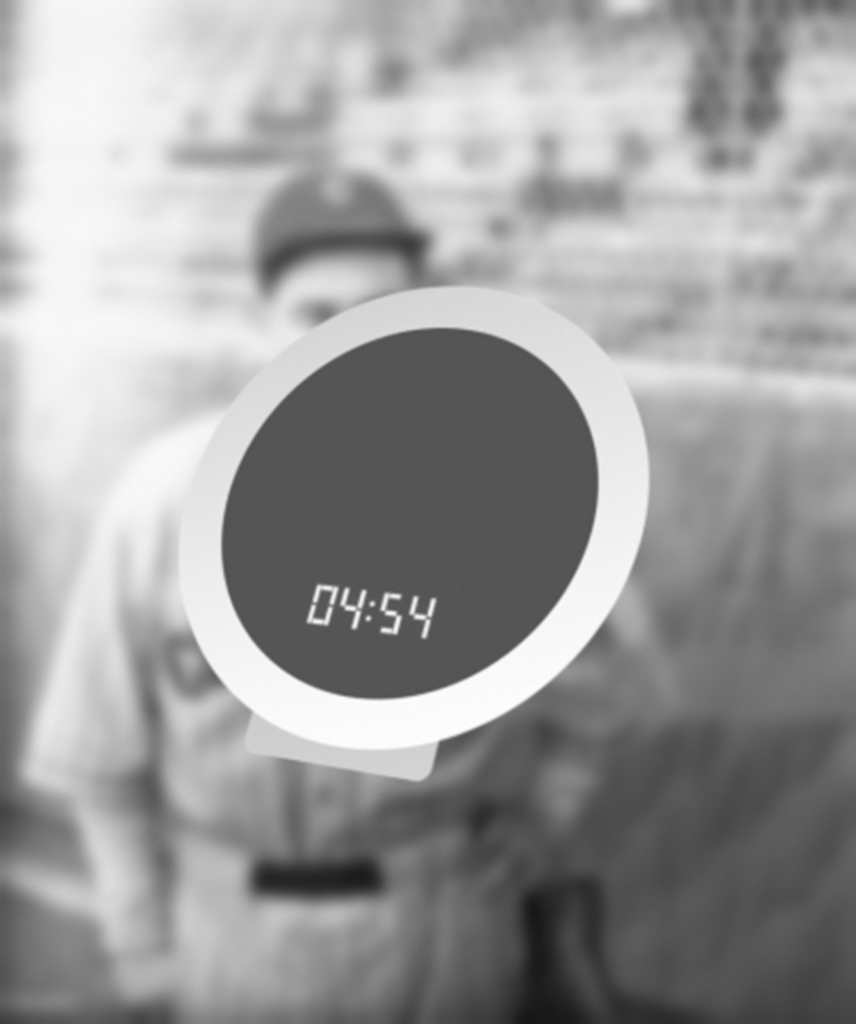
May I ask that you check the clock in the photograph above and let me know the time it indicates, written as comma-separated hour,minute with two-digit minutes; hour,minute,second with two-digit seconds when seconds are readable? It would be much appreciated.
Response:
4,54
